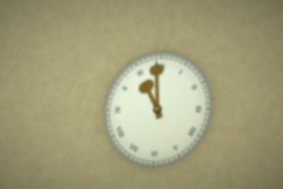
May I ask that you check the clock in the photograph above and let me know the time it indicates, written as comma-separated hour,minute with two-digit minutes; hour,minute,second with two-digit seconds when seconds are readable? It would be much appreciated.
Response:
10,59
